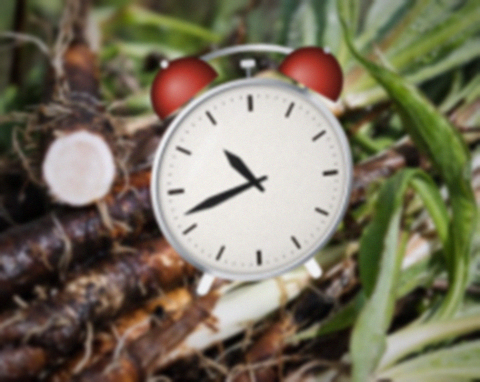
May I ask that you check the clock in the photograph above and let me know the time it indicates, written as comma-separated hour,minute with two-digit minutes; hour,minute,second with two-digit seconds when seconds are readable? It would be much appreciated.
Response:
10,42
